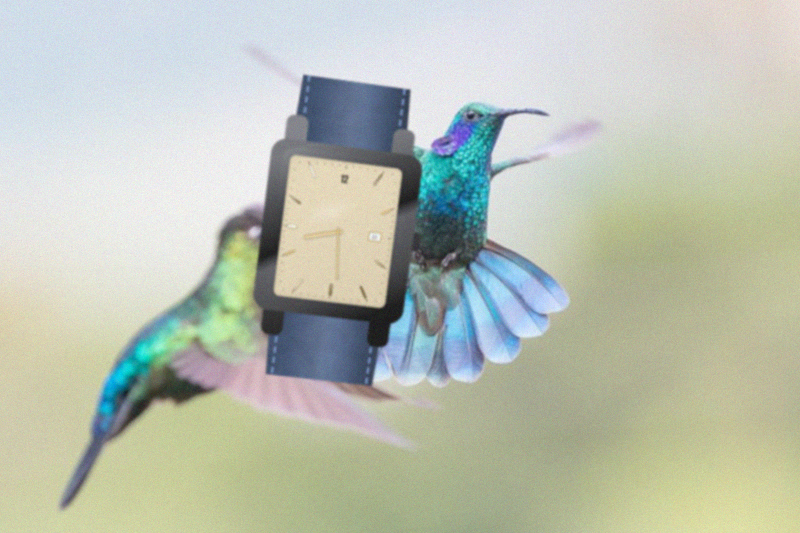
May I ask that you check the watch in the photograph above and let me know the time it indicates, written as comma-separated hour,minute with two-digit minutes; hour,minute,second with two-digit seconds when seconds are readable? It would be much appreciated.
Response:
8,29
